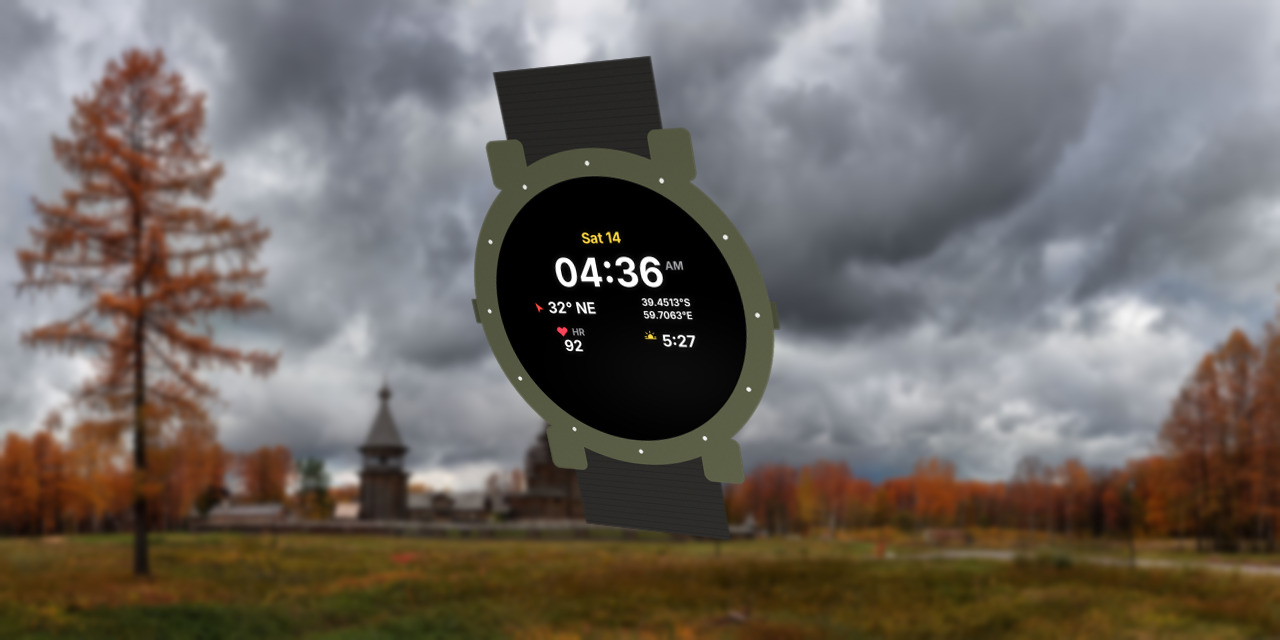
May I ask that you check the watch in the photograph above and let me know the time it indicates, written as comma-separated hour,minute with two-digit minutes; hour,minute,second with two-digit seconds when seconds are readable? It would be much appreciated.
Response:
4,36
